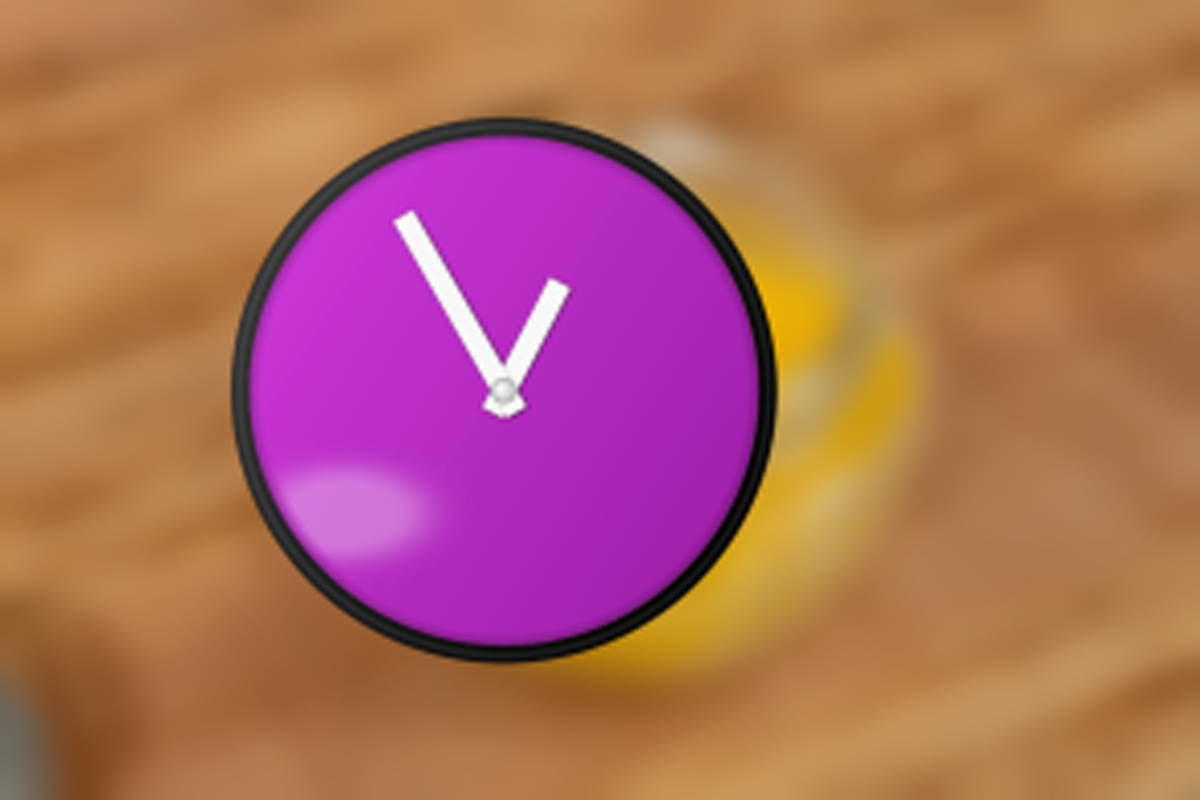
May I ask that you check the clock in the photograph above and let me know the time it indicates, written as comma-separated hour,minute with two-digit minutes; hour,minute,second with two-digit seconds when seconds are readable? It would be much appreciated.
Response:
12,55
